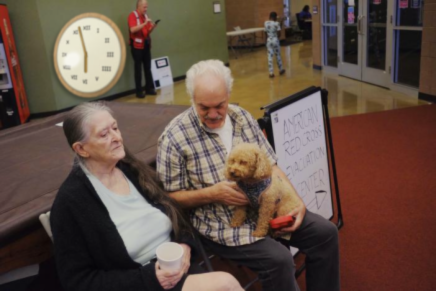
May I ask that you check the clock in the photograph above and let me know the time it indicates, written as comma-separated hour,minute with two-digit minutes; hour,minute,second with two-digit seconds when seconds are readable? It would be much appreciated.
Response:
5,57
